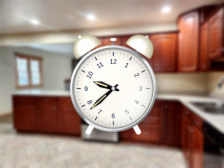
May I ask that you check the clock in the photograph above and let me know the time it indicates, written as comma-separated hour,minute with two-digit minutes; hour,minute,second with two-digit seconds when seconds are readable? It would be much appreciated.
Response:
9,38
